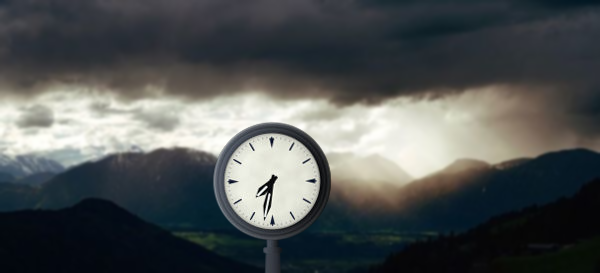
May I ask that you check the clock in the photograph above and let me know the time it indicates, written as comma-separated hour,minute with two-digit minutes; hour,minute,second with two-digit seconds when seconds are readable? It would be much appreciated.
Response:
7,32
